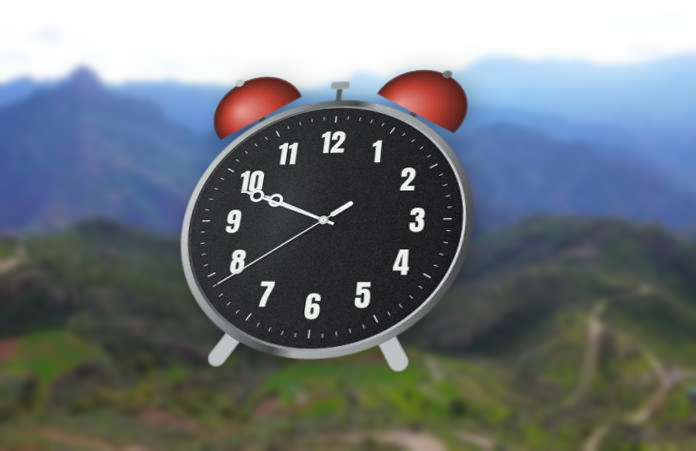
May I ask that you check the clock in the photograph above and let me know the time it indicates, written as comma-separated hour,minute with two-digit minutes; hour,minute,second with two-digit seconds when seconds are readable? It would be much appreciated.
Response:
9,48,39
